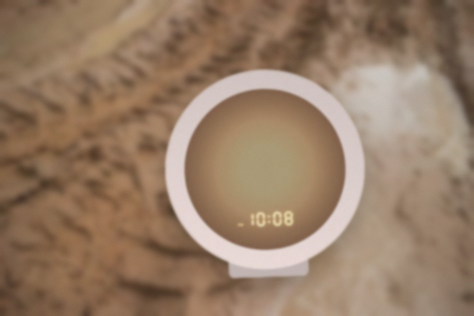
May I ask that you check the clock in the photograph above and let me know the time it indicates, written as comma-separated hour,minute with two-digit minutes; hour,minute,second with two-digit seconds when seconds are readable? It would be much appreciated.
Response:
10,08
